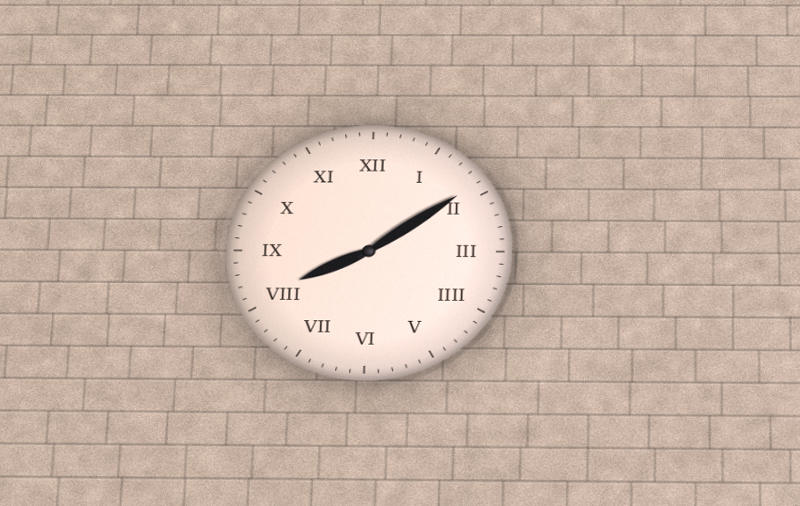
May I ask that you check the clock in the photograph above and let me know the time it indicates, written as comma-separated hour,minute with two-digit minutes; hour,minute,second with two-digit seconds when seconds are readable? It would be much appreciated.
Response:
8,09
